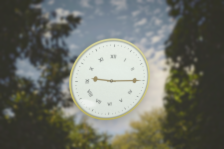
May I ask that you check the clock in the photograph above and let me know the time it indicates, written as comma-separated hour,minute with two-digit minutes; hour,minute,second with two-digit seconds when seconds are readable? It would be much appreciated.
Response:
9,15
